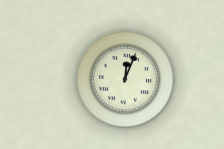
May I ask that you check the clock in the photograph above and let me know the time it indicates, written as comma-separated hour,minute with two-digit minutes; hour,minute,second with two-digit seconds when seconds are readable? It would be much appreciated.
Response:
12,03
